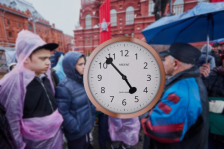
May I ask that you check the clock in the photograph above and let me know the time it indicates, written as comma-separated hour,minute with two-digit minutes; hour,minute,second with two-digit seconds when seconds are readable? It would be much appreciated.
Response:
4,53
